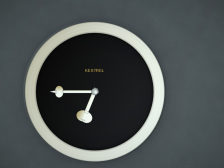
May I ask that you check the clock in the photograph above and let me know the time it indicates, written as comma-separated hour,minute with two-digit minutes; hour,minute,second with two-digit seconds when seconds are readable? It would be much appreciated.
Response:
6,45
